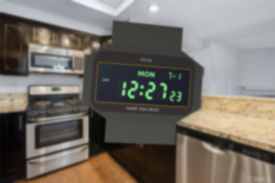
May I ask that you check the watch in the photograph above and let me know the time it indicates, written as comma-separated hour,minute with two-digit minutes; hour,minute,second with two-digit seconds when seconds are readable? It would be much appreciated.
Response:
12,27
